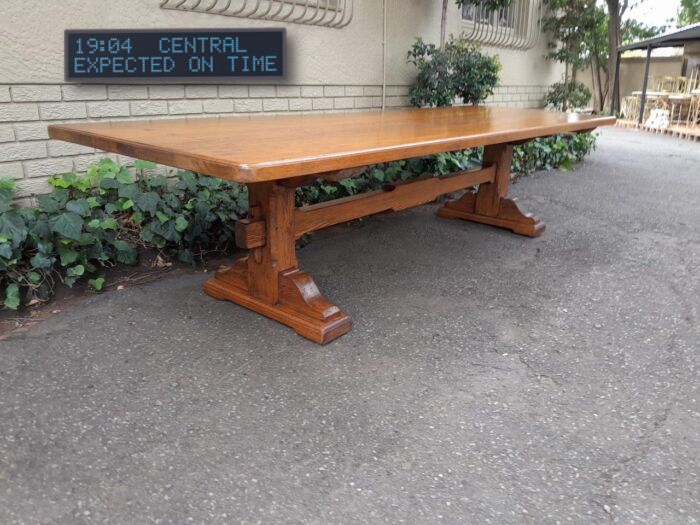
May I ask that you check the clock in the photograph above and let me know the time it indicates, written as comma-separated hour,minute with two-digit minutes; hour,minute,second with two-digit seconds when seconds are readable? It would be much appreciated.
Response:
19,04
